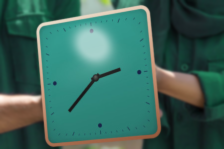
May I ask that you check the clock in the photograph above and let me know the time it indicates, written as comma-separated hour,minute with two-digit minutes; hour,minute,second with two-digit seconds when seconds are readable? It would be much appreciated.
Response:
2,38
